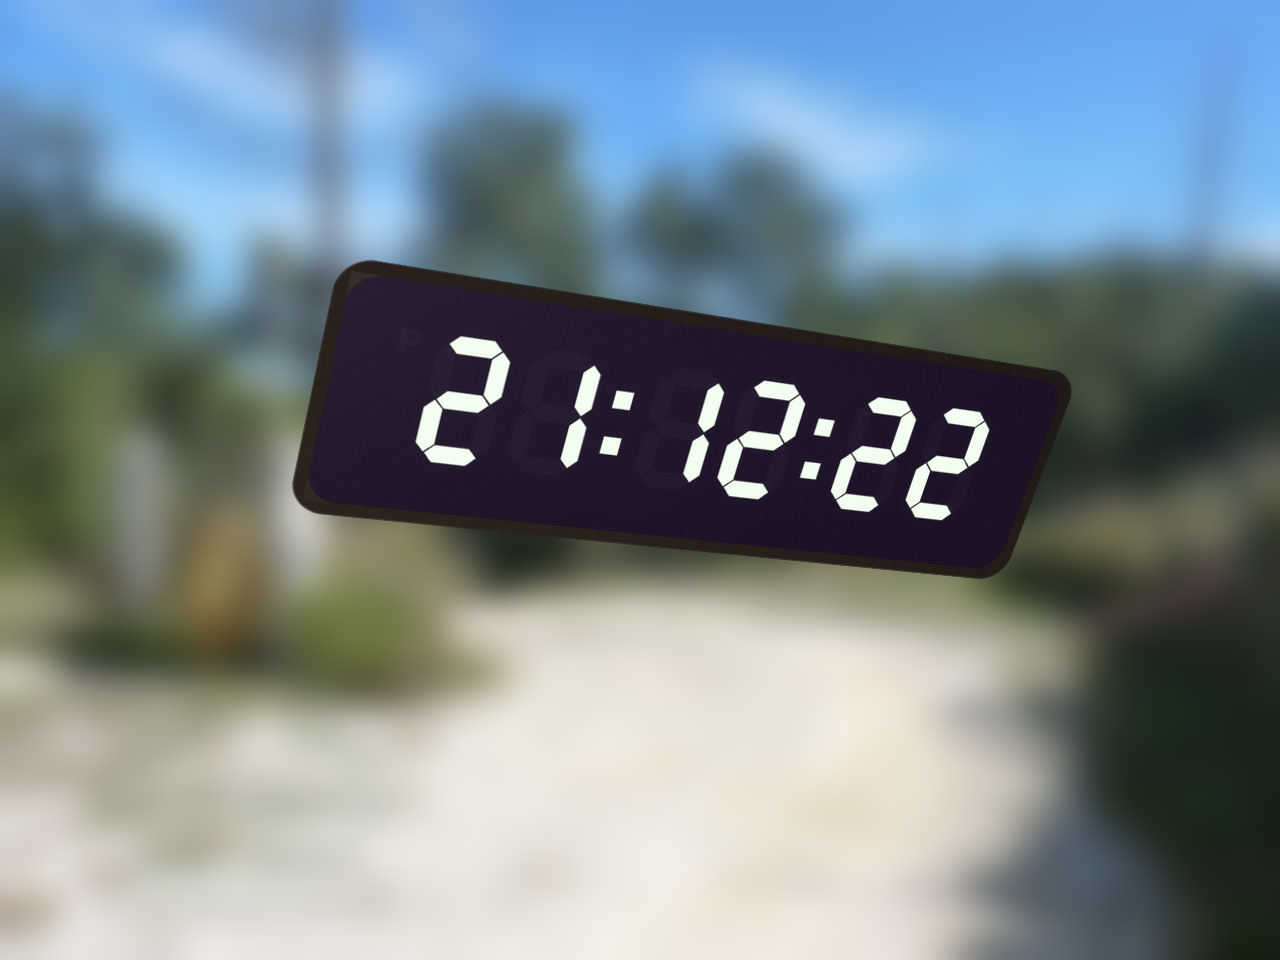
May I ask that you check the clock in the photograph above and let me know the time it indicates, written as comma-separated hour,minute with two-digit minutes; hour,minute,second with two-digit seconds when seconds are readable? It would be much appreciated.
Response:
21,12,22
